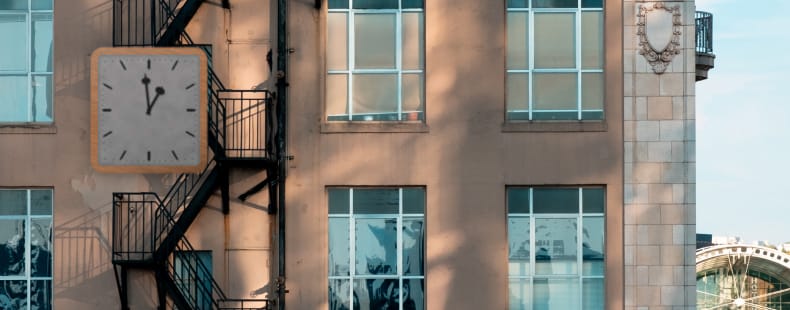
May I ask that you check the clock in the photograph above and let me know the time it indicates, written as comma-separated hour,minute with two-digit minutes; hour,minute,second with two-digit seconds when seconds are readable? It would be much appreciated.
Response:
12,59
